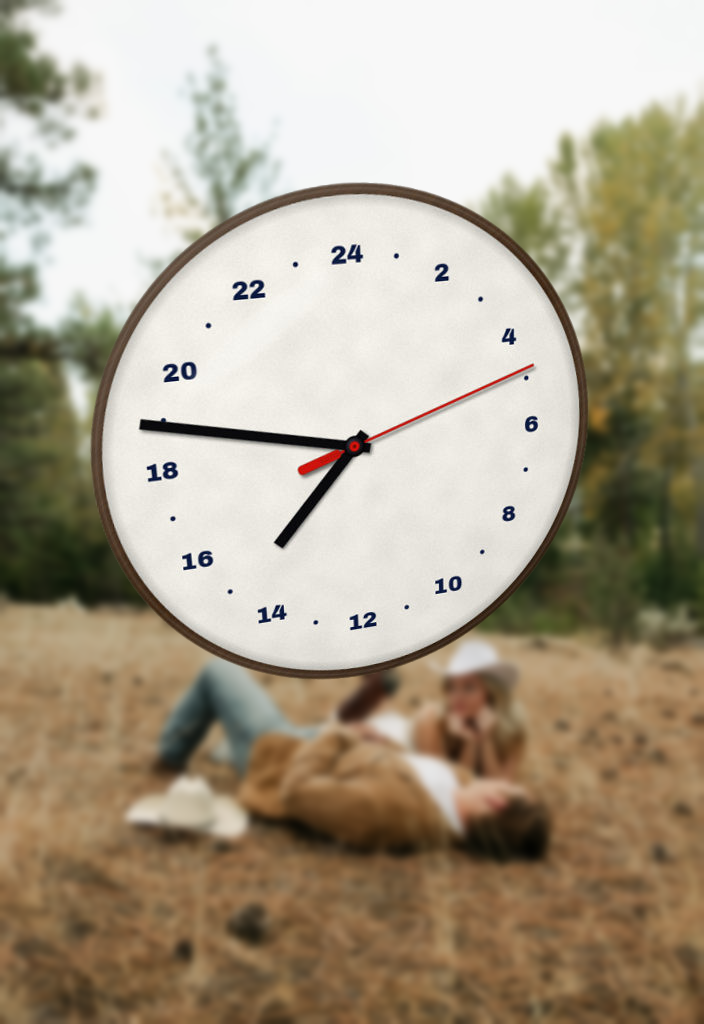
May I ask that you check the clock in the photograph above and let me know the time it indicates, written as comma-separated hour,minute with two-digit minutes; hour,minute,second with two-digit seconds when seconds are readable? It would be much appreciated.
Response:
14,47,12
